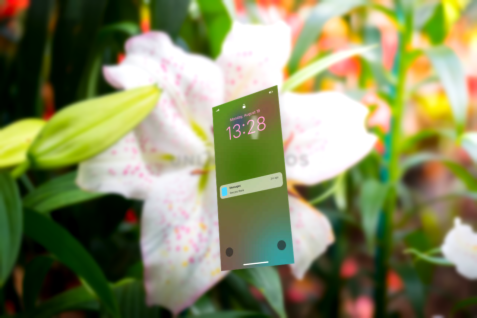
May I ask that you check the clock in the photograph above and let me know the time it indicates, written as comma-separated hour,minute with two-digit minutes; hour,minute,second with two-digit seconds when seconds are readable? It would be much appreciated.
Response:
13,28
